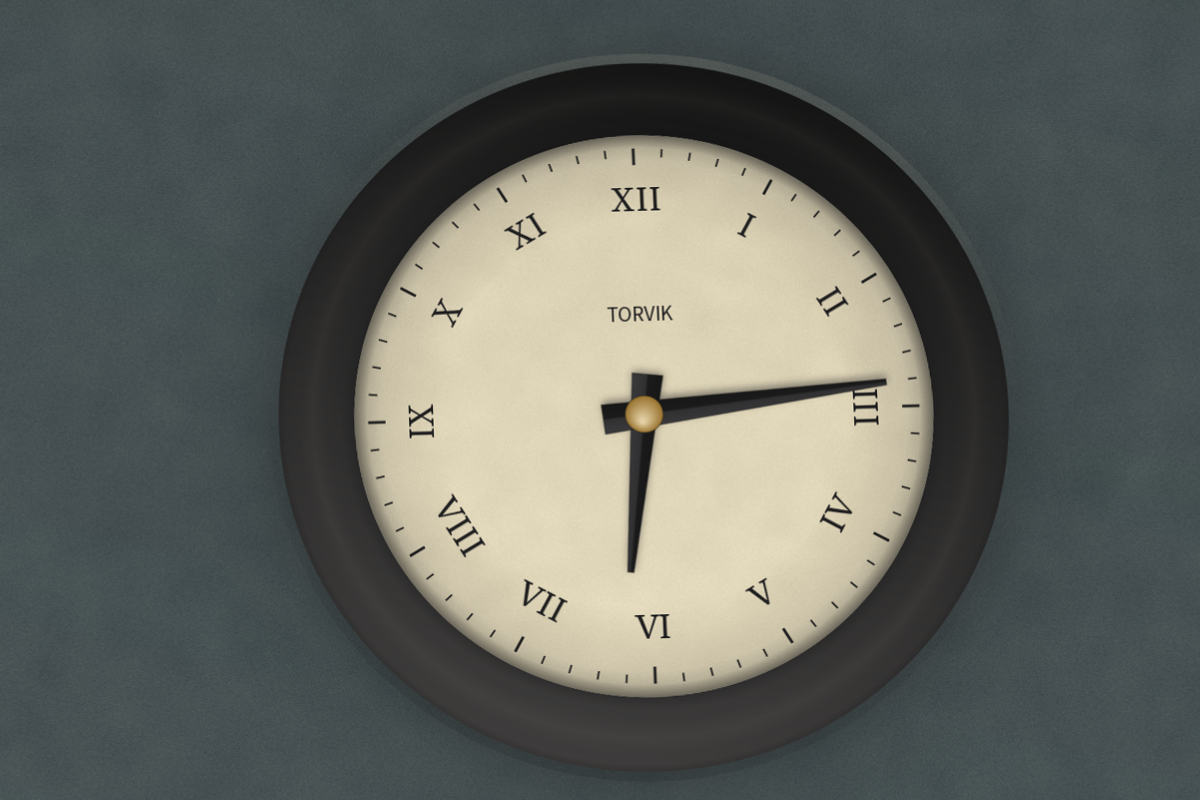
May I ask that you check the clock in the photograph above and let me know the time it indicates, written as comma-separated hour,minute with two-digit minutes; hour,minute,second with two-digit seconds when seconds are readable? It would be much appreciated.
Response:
6,14
